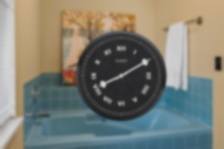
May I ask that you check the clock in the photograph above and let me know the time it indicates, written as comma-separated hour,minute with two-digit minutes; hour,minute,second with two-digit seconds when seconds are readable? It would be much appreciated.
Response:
8,10
